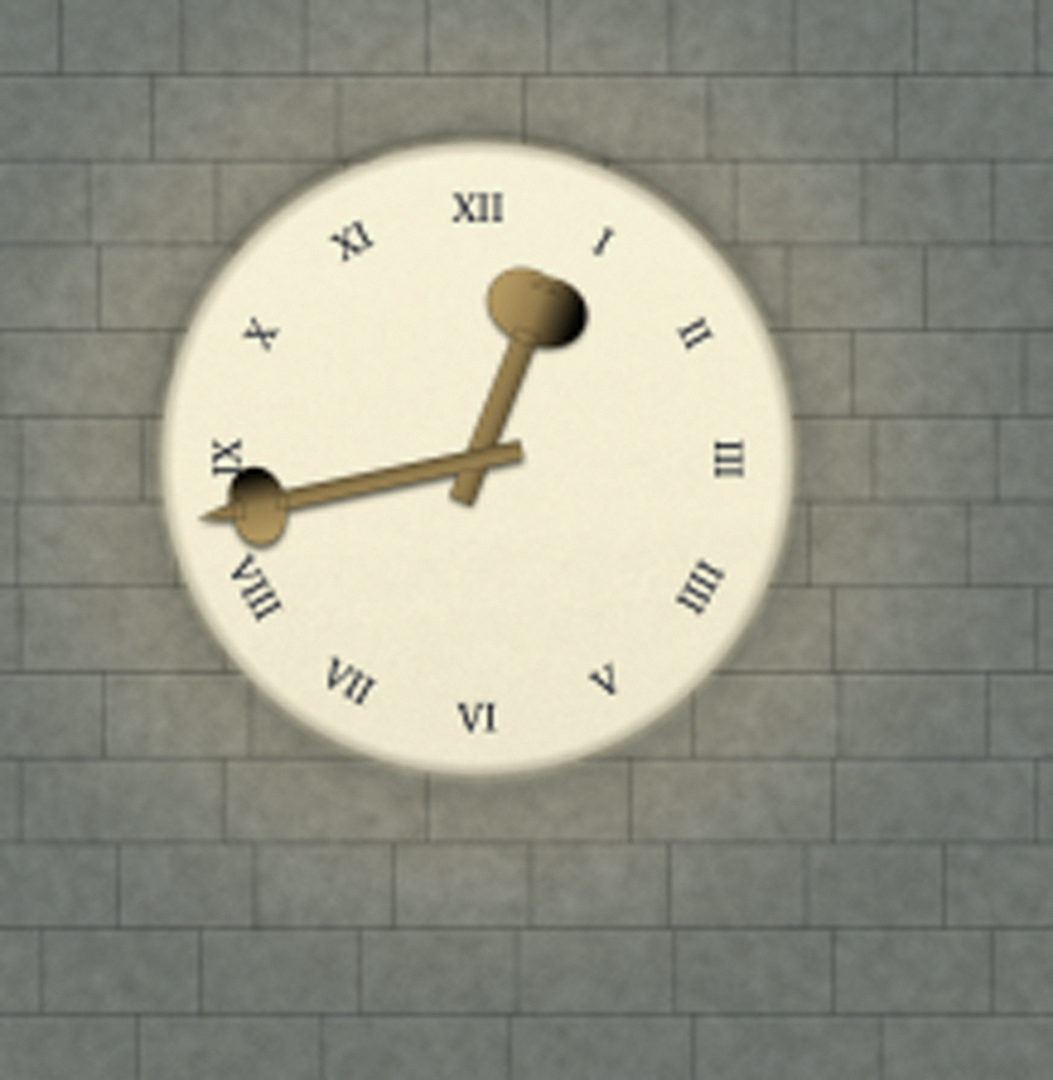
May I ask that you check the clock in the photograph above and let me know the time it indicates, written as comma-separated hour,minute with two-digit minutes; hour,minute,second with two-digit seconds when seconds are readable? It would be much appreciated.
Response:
12,43
